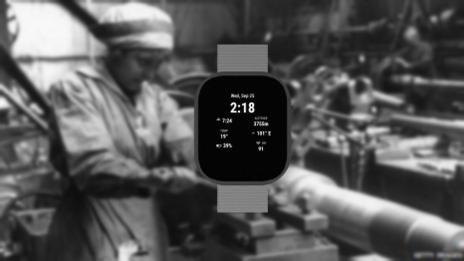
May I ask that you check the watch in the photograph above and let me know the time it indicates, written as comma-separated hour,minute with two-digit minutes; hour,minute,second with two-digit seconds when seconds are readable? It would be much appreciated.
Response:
2,18
